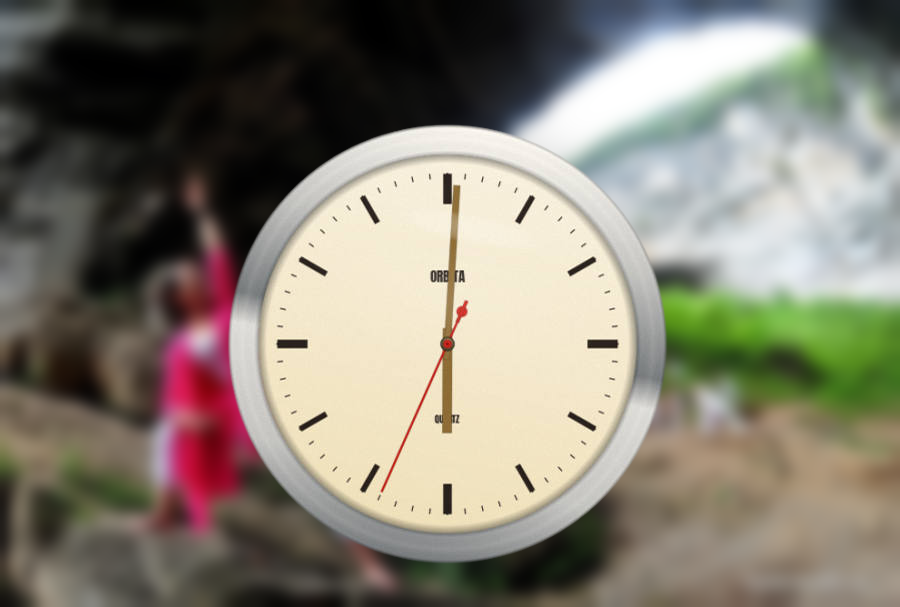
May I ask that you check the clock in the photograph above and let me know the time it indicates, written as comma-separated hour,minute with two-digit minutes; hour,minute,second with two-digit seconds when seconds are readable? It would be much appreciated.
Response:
6,00,34
